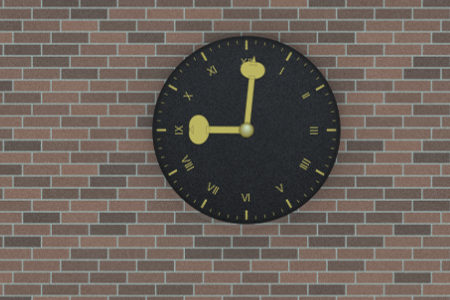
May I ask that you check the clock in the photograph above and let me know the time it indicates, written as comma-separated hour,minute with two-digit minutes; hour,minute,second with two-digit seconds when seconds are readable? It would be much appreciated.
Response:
9,01
